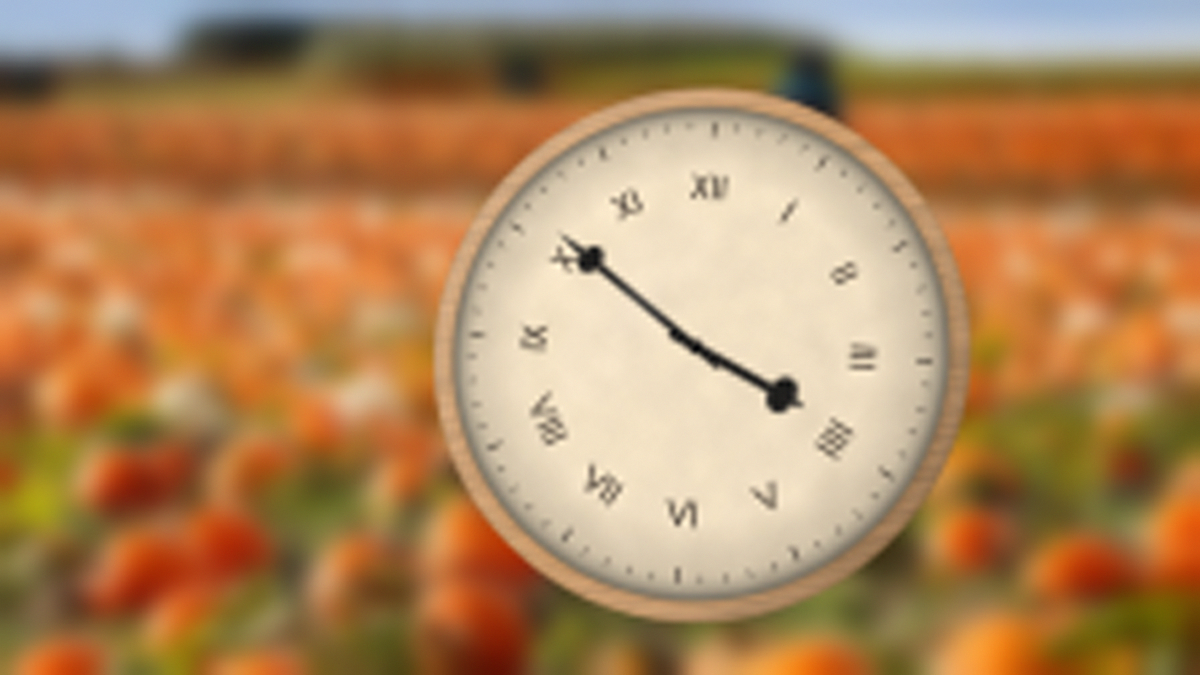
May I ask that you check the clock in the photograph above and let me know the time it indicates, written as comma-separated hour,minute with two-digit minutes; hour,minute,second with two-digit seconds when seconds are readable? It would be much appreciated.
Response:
3,51
